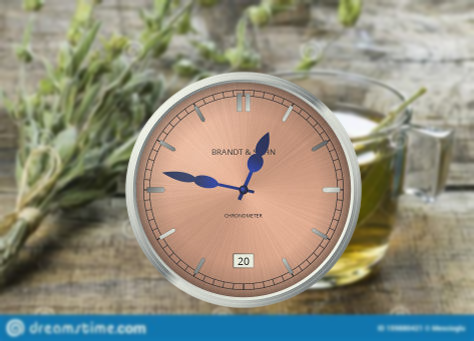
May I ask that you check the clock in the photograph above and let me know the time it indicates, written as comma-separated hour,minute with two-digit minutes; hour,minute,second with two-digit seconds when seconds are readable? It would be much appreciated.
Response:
12,47
